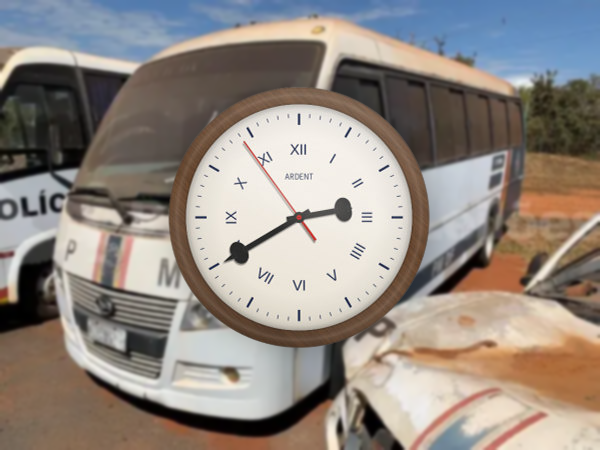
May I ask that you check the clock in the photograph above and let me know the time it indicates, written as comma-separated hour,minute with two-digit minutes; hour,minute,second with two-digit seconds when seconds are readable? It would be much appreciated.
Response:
2,39,54
